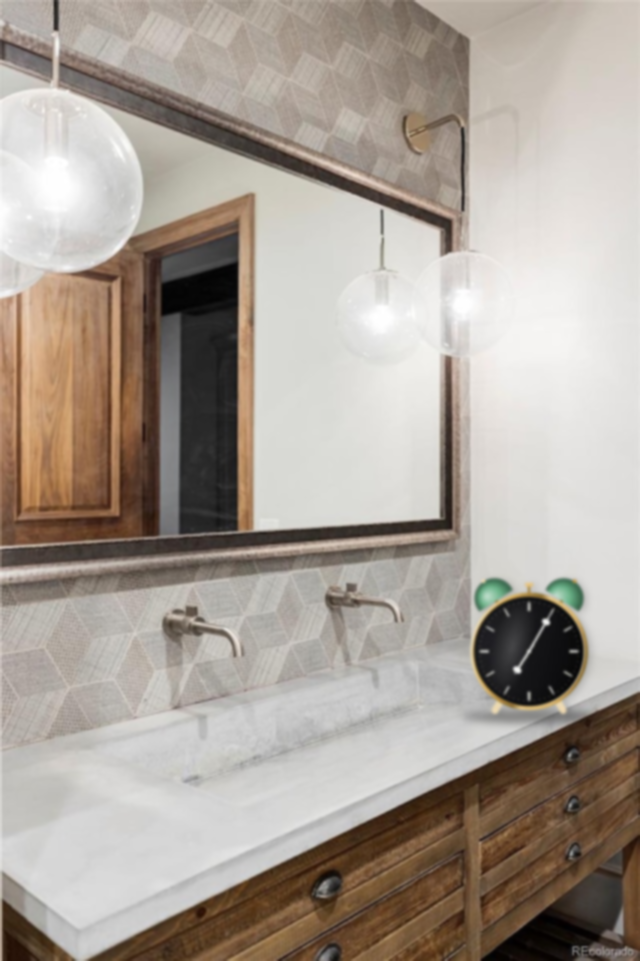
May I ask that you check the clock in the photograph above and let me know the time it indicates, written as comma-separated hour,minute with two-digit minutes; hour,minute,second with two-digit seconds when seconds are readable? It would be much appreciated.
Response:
7,05
